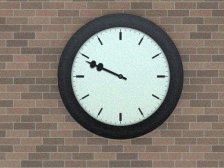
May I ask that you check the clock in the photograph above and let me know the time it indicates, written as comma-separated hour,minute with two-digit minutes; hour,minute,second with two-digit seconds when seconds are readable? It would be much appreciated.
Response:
9,49
